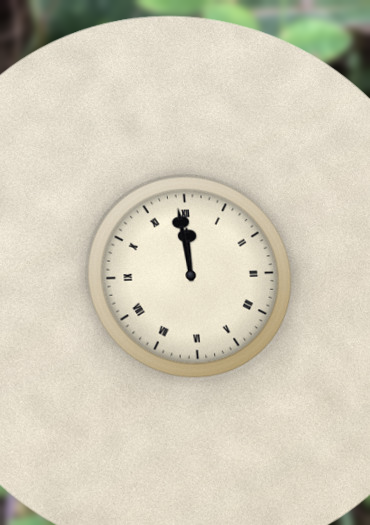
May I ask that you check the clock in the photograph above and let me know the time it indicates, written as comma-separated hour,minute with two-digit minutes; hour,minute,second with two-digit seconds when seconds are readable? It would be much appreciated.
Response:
11,59
